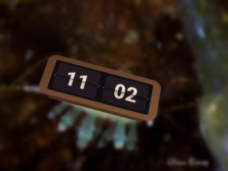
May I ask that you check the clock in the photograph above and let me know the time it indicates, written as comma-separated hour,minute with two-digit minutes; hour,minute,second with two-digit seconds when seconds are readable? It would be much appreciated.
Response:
11,02
